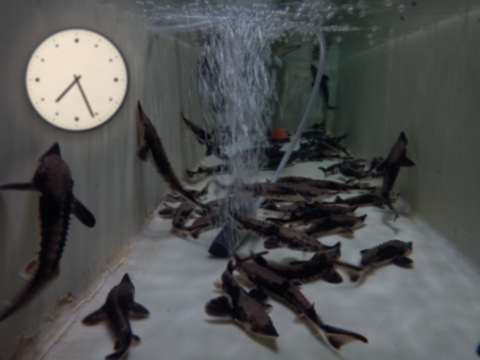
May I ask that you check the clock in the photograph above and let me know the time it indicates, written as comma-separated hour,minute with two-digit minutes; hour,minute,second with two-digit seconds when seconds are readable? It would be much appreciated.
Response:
7,26
